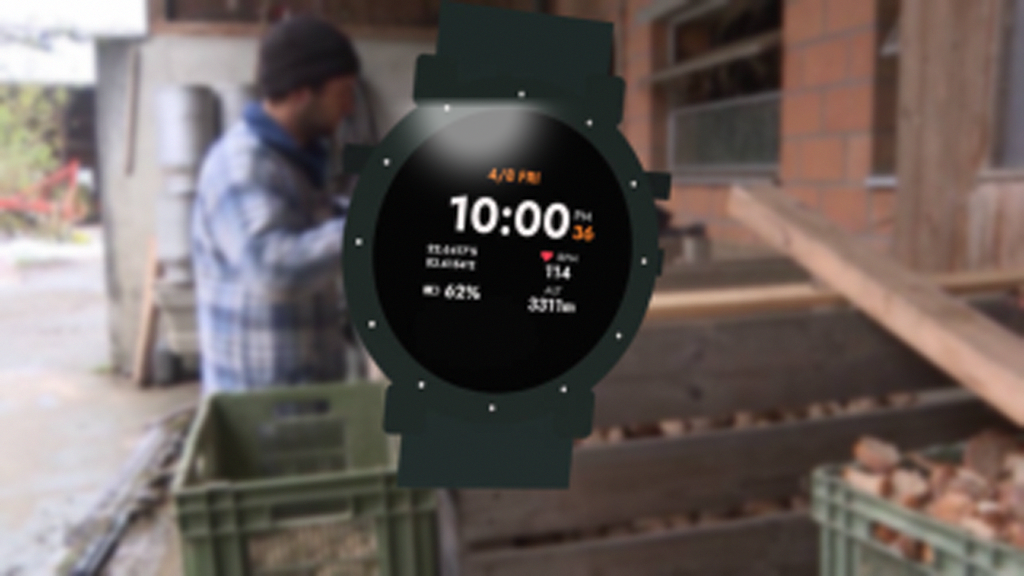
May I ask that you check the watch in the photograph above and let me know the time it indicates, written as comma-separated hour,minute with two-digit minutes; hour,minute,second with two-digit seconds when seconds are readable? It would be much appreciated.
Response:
10,00
